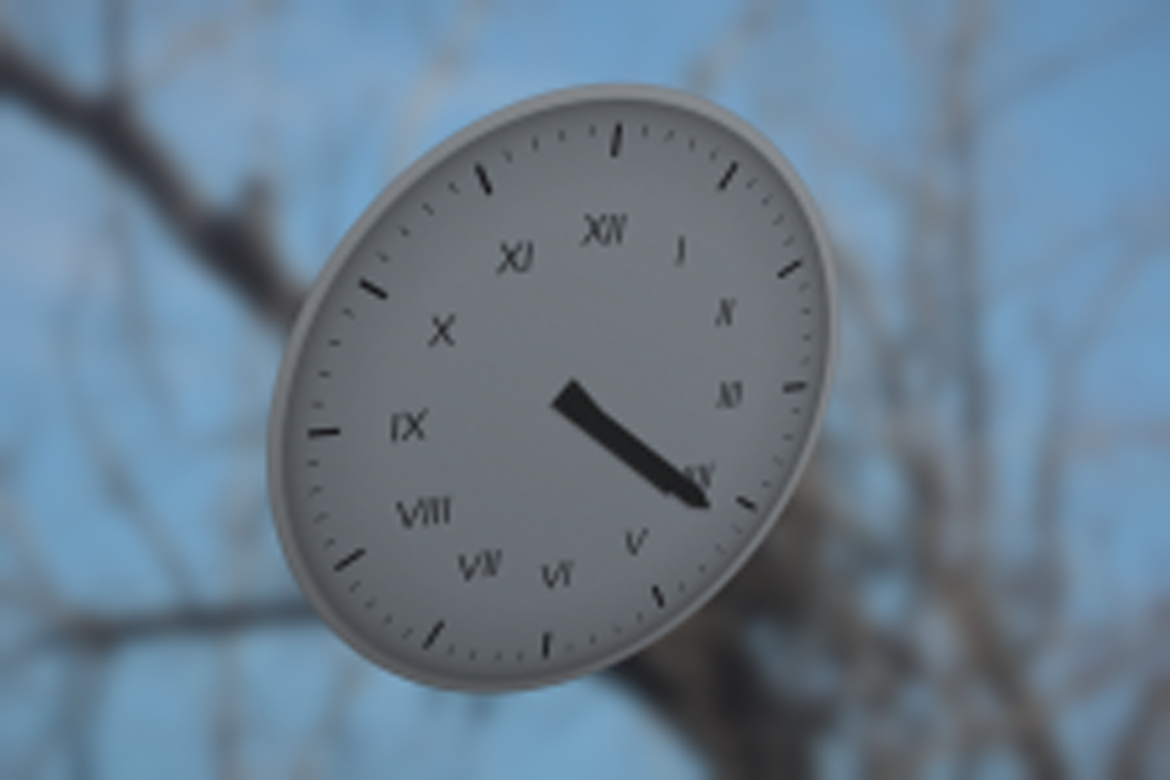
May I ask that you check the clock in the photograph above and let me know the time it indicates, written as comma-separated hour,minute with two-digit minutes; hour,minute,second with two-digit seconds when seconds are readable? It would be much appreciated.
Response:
4,21
